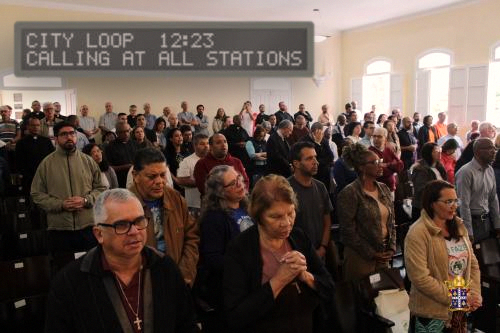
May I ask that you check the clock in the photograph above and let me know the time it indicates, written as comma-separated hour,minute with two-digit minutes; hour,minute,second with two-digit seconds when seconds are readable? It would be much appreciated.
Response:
12,23
